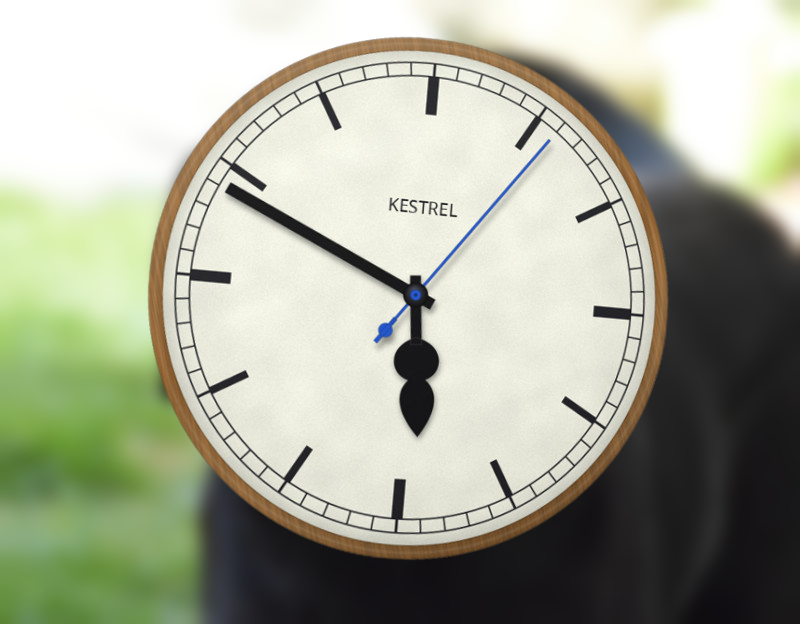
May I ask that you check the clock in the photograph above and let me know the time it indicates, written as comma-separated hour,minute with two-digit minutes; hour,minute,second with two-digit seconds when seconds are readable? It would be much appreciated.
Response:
5,49,06
